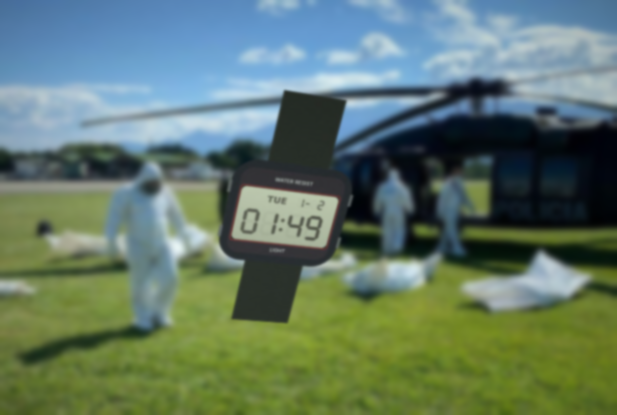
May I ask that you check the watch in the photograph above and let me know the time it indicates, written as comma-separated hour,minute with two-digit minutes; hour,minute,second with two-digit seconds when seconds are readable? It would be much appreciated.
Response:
1,49
